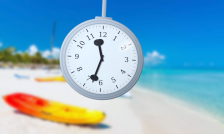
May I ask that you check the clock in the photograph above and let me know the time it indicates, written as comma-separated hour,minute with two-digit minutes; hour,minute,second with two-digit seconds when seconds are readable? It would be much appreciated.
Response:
11,33
